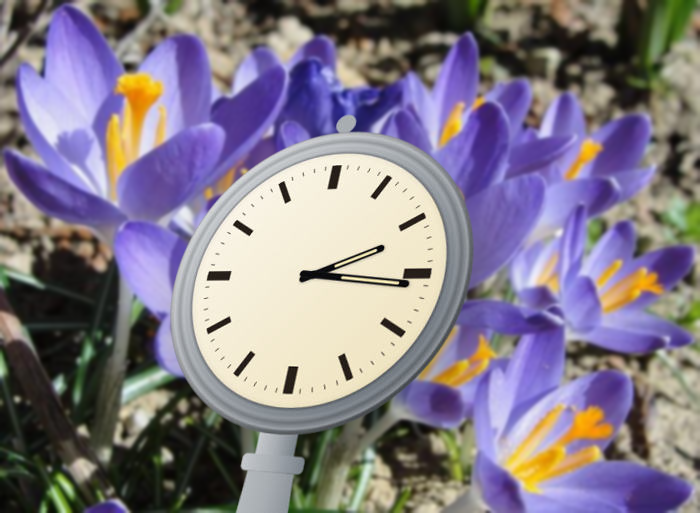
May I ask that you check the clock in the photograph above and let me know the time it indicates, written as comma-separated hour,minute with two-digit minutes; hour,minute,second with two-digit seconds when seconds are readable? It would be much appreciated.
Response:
2,16
